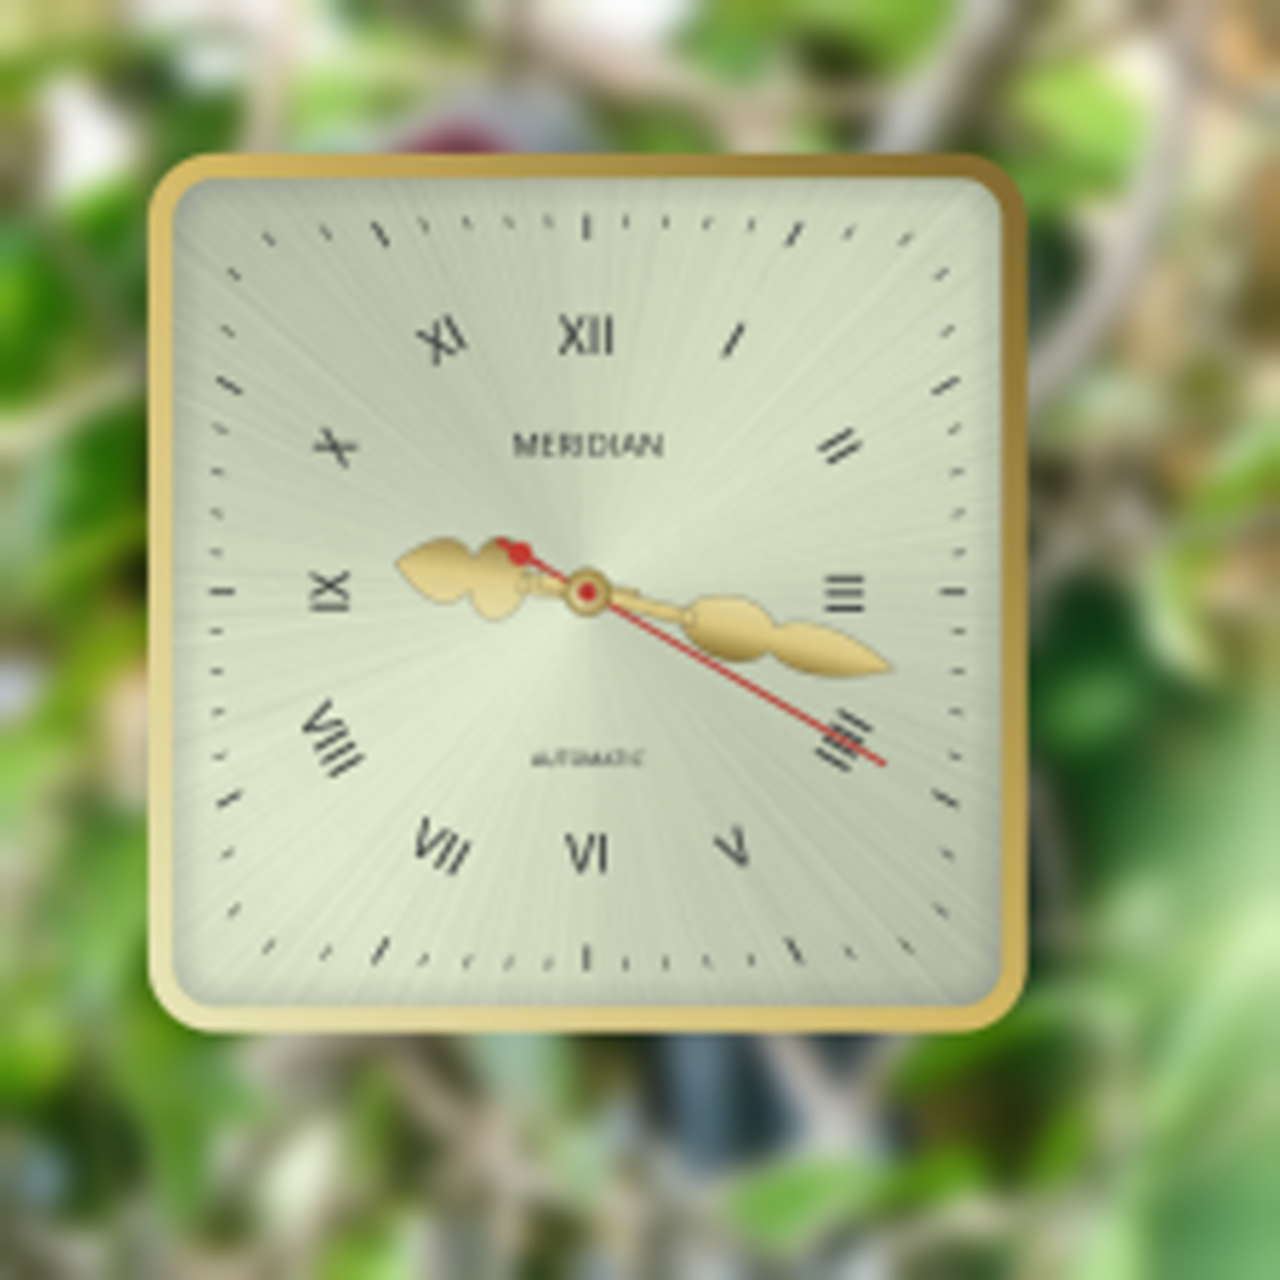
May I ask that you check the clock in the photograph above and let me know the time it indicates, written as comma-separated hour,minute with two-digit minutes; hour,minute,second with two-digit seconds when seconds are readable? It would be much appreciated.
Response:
9,17,20
